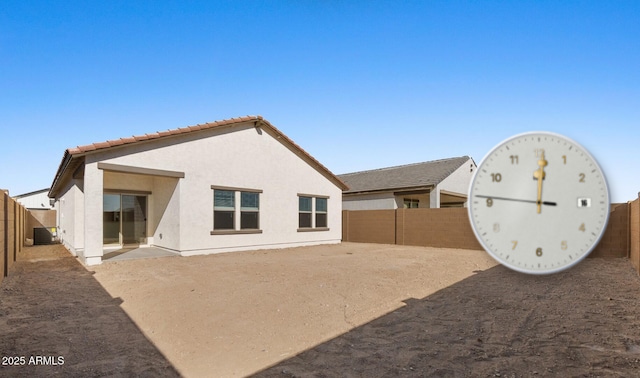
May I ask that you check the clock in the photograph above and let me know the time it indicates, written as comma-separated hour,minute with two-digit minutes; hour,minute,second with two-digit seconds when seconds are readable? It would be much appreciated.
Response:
12,00,46
